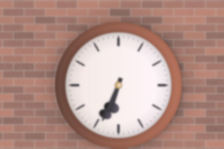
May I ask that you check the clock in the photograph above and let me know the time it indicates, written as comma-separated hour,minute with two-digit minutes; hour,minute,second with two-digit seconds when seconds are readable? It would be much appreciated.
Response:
6,34
